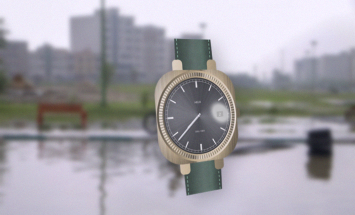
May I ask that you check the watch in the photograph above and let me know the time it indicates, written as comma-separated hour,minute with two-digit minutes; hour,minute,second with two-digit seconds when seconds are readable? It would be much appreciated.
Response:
7,38
